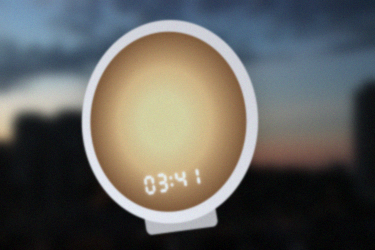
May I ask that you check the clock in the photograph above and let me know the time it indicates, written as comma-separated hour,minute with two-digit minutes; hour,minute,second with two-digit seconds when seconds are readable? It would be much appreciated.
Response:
3,41
